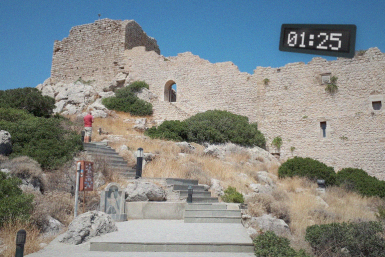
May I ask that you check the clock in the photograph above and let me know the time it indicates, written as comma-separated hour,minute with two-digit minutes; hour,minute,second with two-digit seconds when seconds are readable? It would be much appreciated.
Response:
1,25
